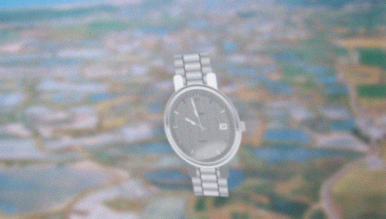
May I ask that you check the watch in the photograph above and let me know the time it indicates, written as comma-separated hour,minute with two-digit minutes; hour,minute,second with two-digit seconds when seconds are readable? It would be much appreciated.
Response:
9,58
